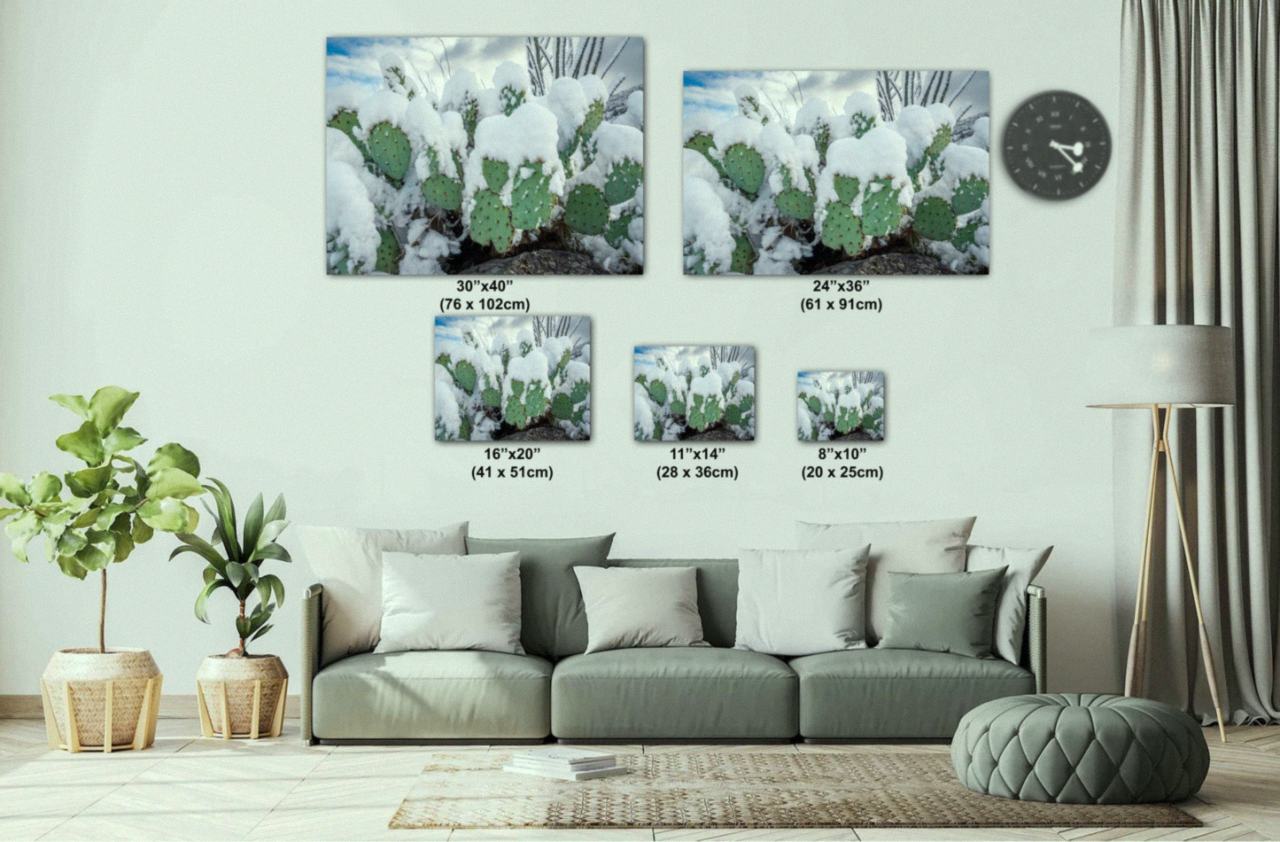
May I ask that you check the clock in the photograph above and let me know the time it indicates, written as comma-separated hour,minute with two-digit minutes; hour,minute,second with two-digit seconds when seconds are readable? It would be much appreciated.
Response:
3,23
